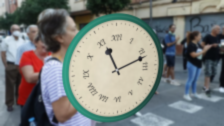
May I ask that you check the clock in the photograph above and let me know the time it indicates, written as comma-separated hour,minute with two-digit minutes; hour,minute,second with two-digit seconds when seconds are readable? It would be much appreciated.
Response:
11,12
